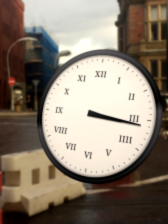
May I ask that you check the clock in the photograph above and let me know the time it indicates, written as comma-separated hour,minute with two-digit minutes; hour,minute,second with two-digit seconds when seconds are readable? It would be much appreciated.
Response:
3,16
